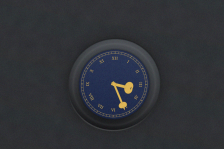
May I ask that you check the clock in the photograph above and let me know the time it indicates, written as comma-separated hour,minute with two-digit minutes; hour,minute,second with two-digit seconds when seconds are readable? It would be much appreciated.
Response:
3,26
